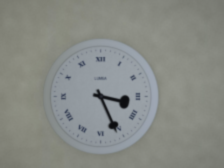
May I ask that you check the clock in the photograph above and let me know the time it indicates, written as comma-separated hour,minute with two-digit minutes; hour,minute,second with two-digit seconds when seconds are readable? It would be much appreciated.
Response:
3,26
